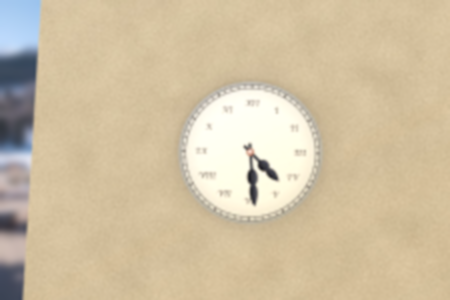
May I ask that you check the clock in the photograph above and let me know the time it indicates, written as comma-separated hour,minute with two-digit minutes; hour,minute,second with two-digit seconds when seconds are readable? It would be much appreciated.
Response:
4,29
